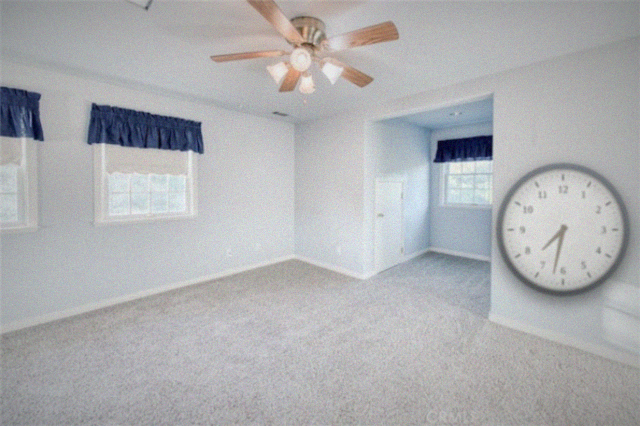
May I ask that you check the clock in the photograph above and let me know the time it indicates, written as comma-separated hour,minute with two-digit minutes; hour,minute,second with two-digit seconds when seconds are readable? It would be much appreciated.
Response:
7,32
